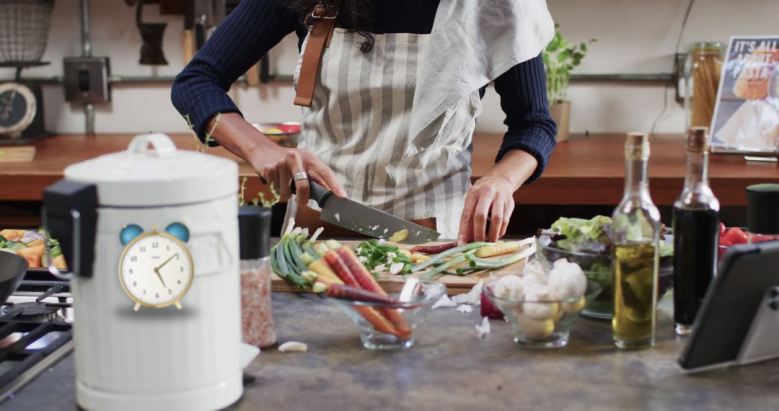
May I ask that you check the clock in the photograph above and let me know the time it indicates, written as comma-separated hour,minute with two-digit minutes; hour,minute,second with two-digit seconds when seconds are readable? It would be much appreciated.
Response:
5,09
